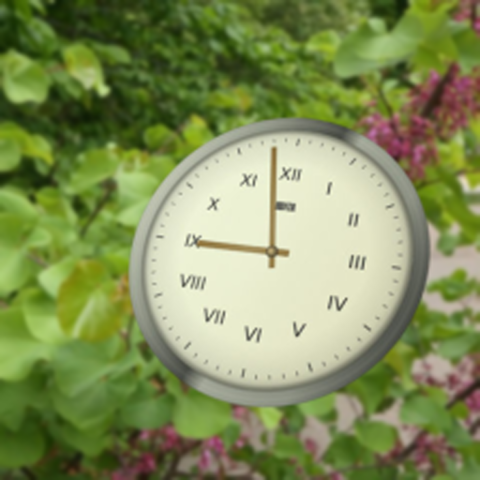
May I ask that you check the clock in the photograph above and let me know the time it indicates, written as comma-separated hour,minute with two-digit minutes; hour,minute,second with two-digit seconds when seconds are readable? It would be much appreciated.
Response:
8,58
